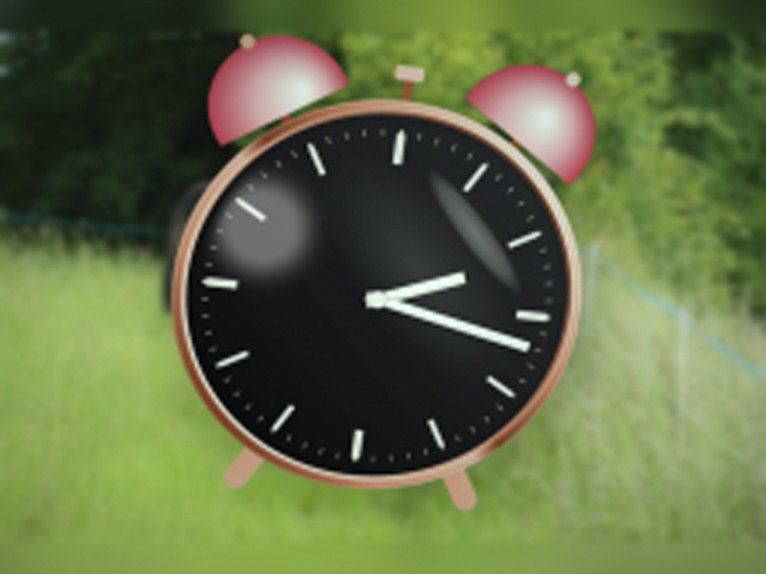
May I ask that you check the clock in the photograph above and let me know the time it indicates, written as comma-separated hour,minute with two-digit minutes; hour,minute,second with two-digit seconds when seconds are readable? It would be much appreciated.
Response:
2,17
